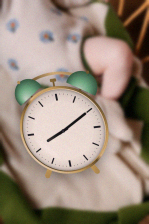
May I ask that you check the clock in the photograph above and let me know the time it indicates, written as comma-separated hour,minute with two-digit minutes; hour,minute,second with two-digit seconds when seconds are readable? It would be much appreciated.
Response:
8,10
